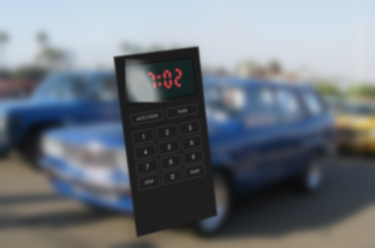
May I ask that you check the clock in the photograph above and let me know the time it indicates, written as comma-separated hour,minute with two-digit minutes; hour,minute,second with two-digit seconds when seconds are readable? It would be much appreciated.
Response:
7,02
